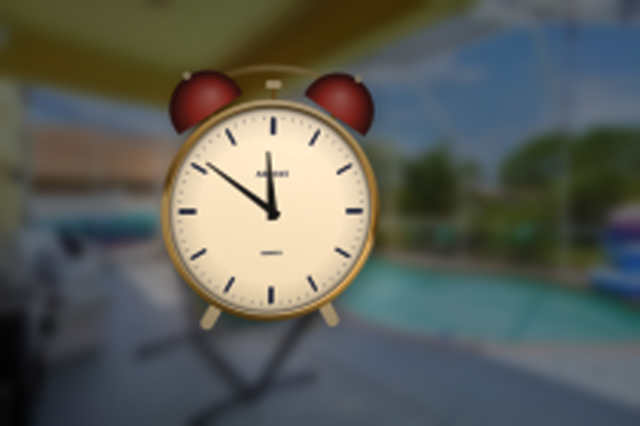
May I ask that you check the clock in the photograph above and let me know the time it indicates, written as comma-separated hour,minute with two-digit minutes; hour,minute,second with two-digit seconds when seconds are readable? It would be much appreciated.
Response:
11,51
